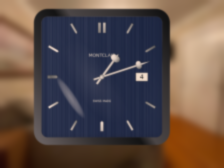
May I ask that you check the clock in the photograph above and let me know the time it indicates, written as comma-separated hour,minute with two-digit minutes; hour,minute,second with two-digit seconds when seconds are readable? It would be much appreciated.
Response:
1,12
